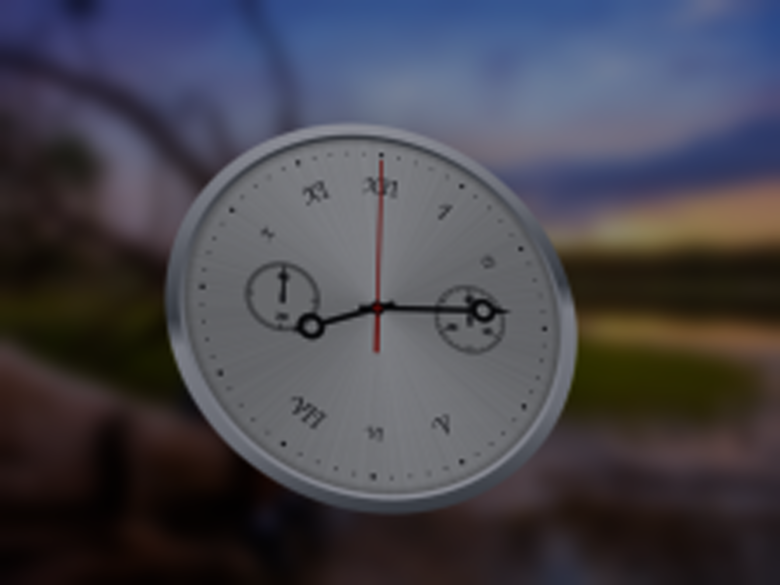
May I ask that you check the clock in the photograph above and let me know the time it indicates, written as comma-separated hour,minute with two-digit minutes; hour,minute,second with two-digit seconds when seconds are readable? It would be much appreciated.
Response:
8,14
